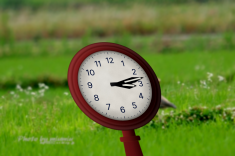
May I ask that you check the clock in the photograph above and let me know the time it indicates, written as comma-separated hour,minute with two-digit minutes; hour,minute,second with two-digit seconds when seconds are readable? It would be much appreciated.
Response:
3,13
